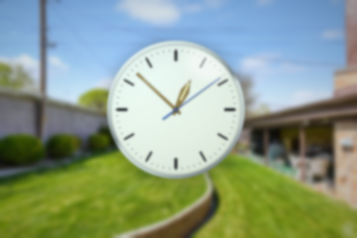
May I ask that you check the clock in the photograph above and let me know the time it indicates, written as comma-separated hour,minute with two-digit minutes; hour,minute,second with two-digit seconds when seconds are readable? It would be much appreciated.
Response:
12,52,09
